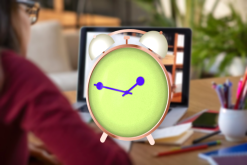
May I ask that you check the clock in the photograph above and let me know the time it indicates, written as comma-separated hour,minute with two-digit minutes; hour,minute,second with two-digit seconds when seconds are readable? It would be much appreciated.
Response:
1,47
